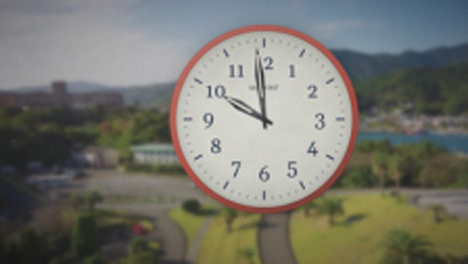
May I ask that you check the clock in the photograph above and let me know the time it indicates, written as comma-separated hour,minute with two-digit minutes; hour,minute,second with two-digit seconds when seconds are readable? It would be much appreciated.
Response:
9,59
